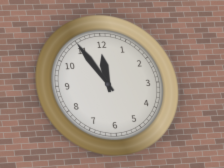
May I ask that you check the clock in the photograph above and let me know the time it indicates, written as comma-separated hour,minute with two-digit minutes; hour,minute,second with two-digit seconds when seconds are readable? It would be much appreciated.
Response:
11,55
